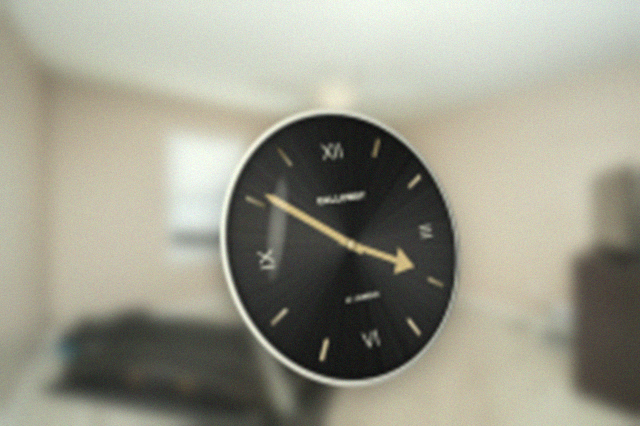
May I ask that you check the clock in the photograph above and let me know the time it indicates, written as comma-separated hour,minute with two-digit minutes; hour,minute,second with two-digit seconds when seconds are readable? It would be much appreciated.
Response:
3,51
